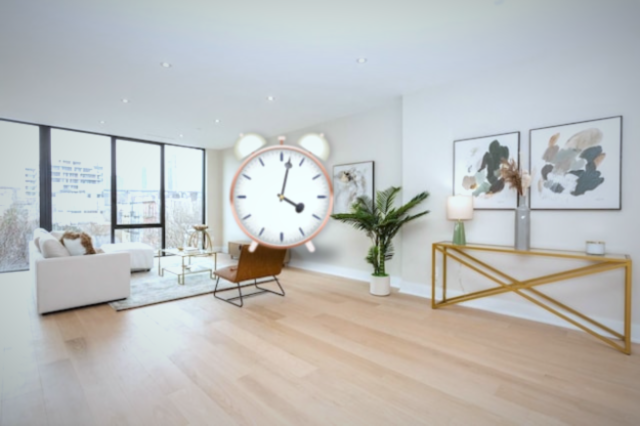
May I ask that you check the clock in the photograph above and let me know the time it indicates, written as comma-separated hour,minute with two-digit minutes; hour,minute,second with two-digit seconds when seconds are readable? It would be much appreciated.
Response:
4,02
